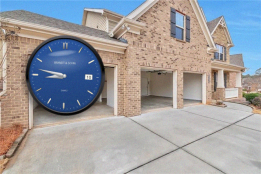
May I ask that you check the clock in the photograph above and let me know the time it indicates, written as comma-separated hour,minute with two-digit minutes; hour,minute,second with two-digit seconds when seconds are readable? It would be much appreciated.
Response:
8,47
